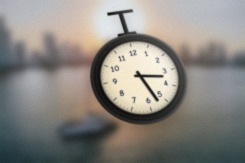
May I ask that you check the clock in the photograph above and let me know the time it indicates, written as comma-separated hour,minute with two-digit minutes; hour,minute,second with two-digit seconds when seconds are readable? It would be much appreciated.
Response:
3,27
